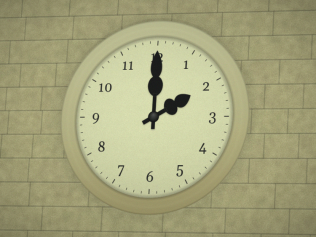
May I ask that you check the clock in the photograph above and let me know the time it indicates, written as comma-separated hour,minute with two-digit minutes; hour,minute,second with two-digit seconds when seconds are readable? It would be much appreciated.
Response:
2,00
